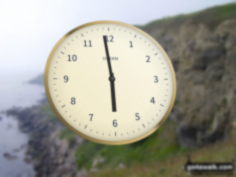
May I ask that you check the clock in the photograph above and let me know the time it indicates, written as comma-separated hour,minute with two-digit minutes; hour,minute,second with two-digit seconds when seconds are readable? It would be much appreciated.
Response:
5,59
